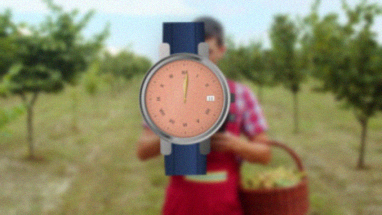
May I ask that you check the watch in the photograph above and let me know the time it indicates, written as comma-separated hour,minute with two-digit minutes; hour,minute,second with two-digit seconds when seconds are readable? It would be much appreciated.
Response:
12,01
